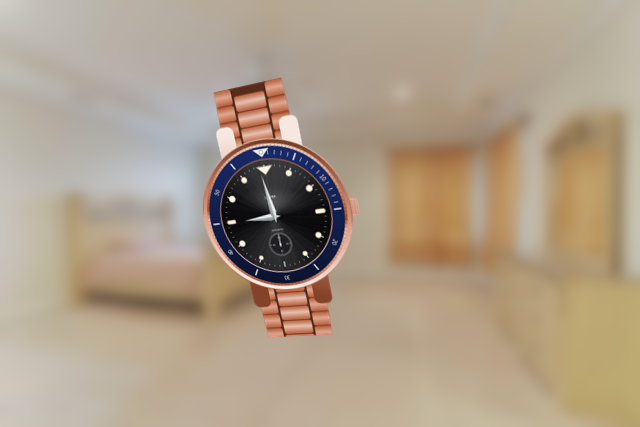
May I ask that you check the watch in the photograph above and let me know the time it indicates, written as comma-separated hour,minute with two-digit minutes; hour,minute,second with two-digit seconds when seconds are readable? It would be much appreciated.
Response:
8,59
